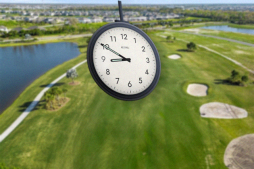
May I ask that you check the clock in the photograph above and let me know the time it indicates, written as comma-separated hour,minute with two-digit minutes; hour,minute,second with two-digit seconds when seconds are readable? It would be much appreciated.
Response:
8,50
